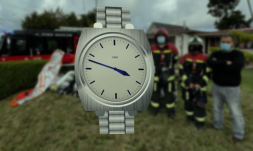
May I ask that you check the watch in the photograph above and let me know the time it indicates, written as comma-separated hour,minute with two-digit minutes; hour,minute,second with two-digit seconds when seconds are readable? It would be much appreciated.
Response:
3,48
